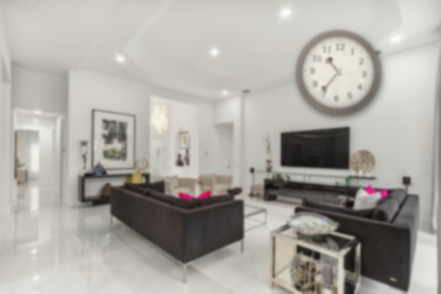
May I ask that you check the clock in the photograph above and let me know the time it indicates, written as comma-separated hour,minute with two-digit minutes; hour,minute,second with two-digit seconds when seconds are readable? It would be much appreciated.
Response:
10,36
